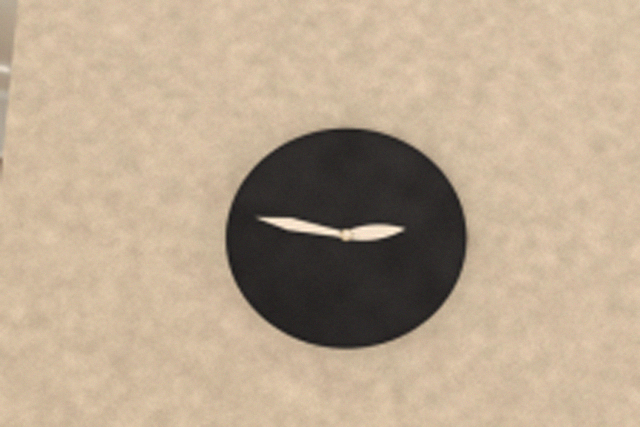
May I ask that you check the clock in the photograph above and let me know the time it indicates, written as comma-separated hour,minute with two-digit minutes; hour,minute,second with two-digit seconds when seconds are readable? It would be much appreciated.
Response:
2,47
